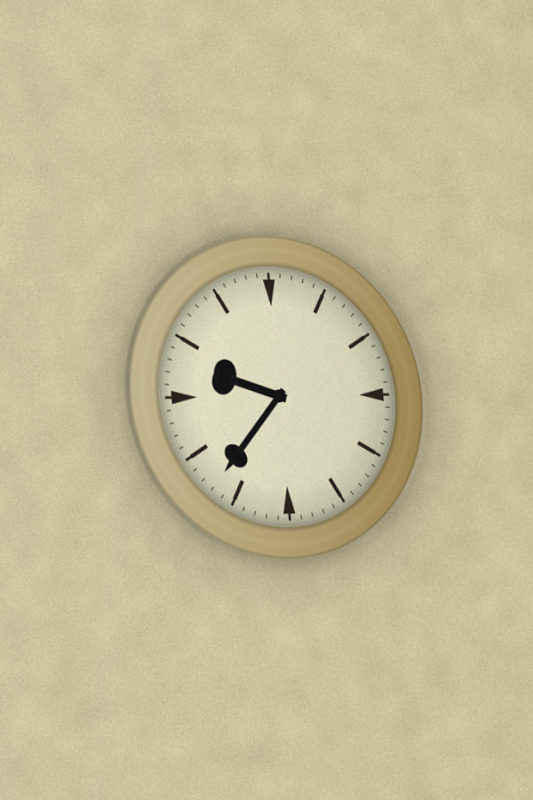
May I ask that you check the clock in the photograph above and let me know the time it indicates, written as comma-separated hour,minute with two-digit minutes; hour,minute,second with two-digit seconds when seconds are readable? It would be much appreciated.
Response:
9,37
